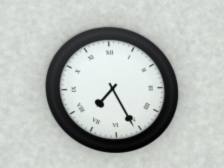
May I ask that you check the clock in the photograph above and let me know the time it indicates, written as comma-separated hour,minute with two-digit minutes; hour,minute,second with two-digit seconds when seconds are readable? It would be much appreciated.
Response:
7,26
